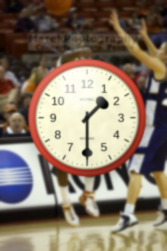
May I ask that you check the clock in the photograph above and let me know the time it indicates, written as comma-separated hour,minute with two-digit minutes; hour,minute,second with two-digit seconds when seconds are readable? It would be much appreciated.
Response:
1,30
